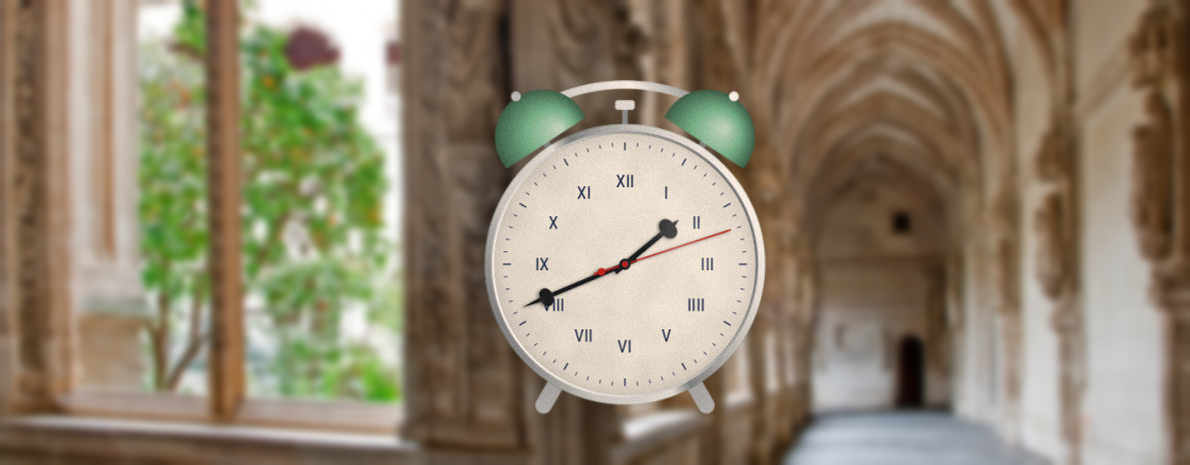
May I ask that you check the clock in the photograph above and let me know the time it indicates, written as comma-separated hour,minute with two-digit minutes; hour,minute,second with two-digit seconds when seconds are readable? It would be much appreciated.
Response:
1,41,12
